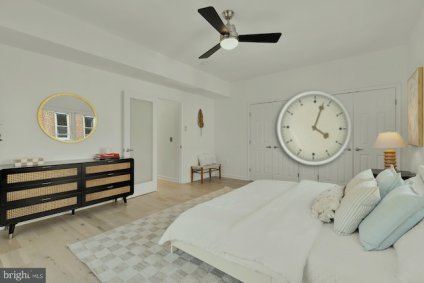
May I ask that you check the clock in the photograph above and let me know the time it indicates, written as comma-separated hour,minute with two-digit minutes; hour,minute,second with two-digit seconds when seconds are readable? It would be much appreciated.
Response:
4,03
